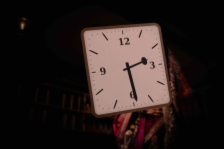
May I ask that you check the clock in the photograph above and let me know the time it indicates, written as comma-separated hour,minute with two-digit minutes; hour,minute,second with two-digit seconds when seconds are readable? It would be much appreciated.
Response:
2,29
